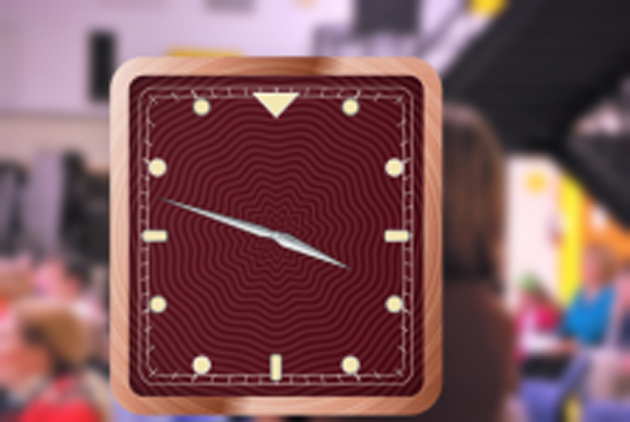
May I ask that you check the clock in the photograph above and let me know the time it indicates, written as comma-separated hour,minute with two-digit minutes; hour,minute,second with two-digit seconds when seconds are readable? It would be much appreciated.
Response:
3,48
